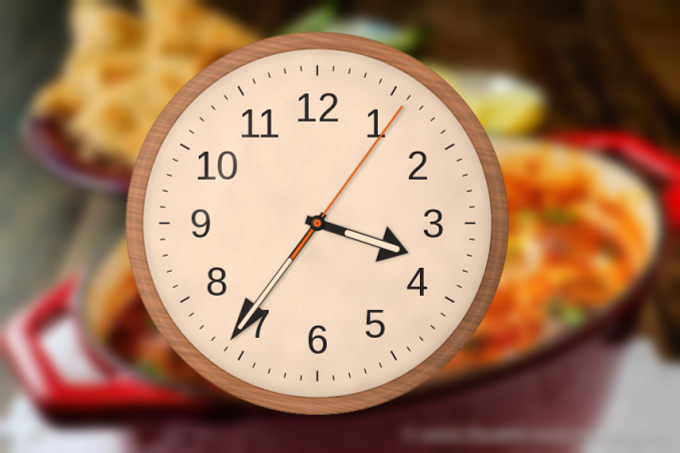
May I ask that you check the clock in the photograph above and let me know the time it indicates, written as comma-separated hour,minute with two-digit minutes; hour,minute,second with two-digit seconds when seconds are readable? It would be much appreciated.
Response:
3,36,06
